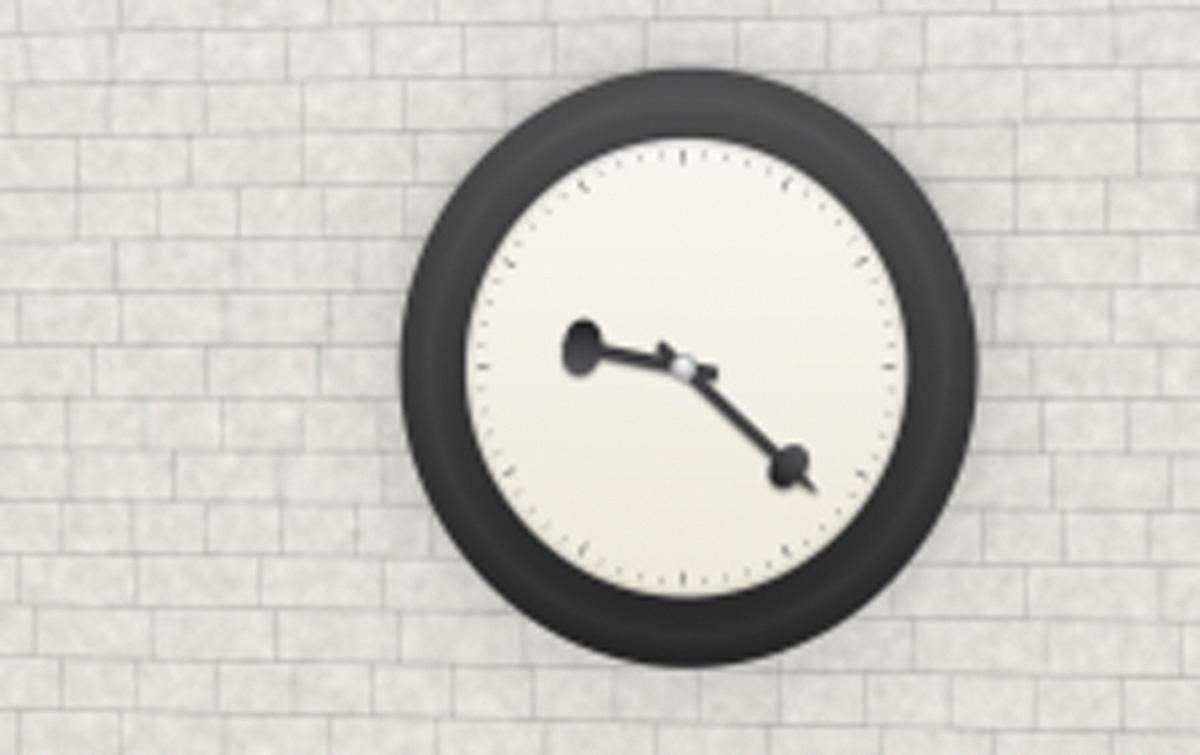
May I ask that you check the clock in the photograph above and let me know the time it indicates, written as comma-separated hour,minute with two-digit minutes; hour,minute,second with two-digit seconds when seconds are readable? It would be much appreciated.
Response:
9,22
